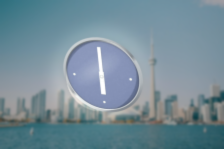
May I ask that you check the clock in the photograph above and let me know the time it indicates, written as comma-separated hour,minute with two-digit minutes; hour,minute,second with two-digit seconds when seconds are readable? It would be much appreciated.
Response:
6,00
